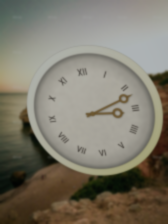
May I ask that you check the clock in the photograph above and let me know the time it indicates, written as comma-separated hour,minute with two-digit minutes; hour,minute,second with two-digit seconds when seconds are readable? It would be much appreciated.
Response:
3,12
